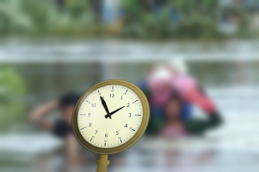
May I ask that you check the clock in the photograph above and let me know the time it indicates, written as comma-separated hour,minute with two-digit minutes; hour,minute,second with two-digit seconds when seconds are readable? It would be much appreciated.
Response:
1,55
